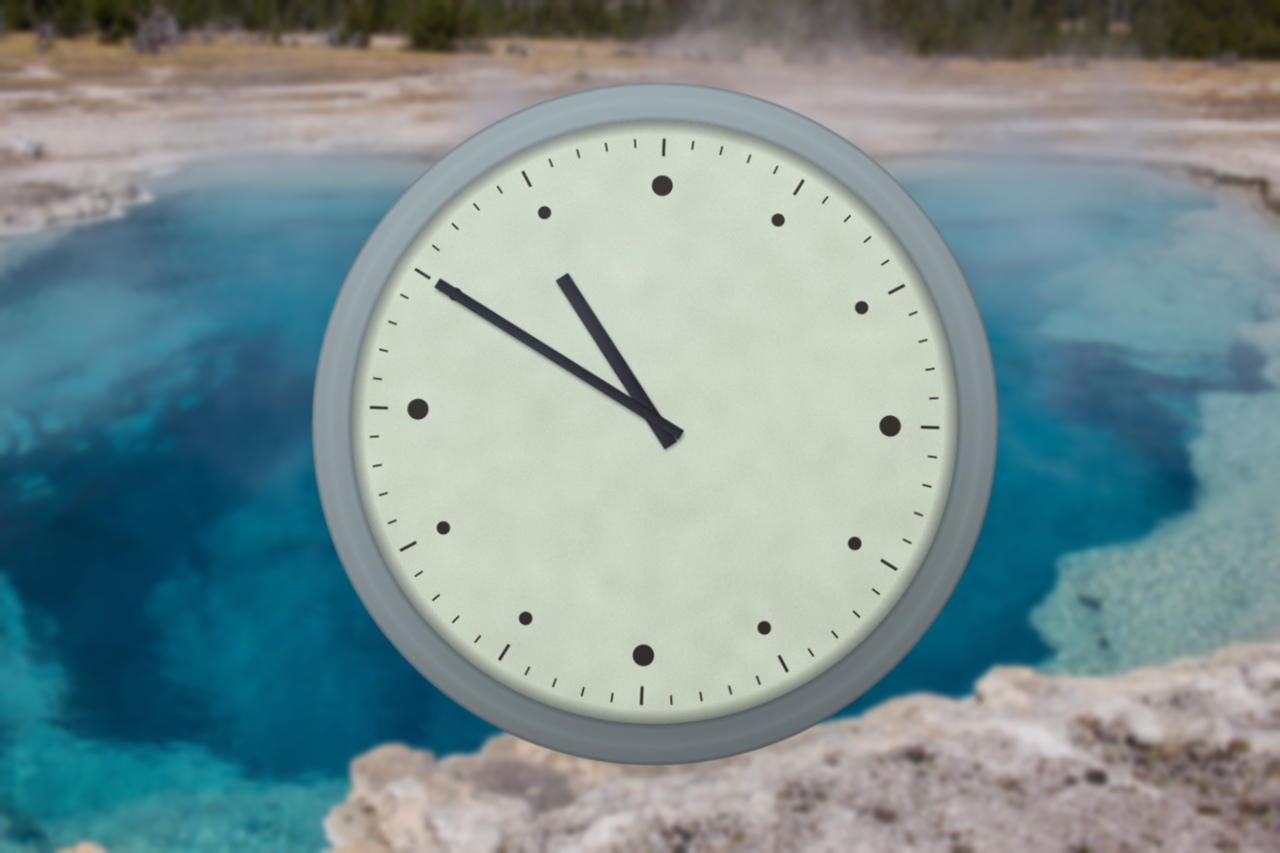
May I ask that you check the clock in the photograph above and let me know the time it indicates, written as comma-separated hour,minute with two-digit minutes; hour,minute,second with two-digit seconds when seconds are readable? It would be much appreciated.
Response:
10,50
